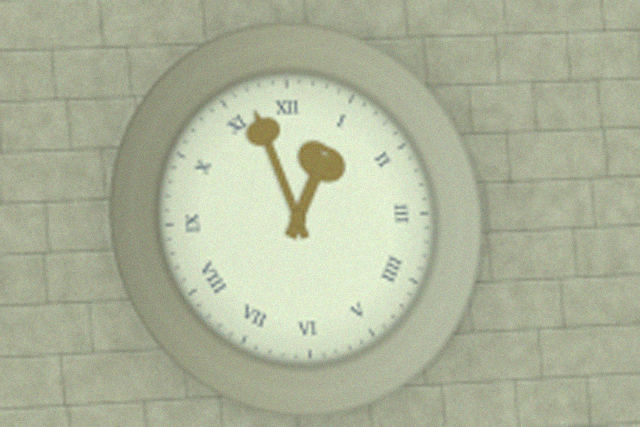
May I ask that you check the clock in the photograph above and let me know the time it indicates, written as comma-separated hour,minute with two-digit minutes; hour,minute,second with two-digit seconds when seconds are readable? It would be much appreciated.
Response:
12,57
